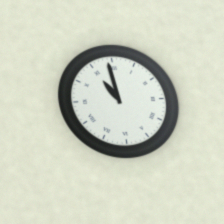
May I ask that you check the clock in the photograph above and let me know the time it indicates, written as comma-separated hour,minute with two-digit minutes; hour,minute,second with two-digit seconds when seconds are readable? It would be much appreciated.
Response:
10,59
